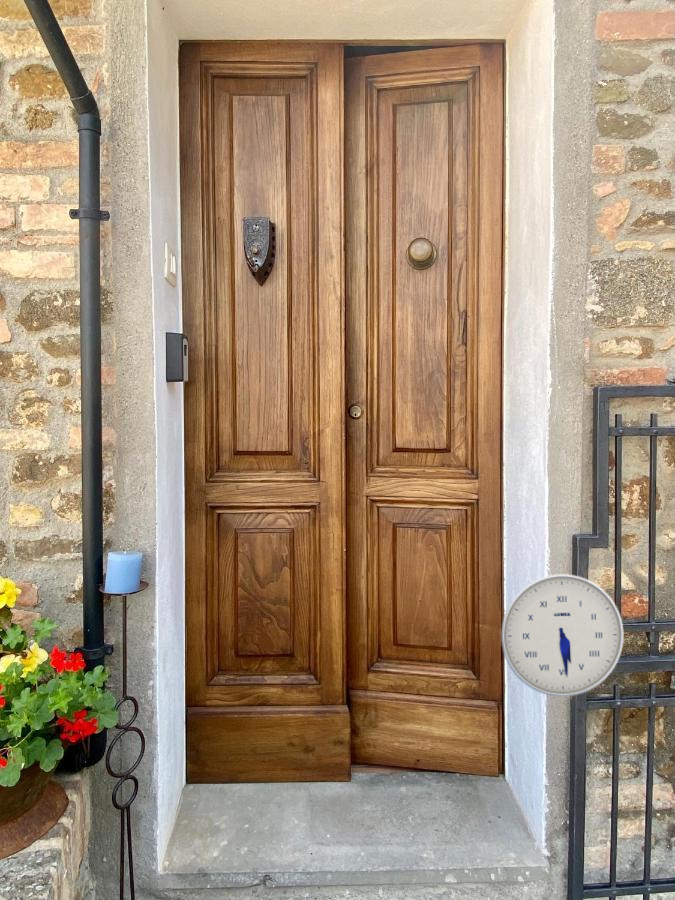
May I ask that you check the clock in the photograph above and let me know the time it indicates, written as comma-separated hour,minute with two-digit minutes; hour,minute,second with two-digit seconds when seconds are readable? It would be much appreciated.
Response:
5,29
